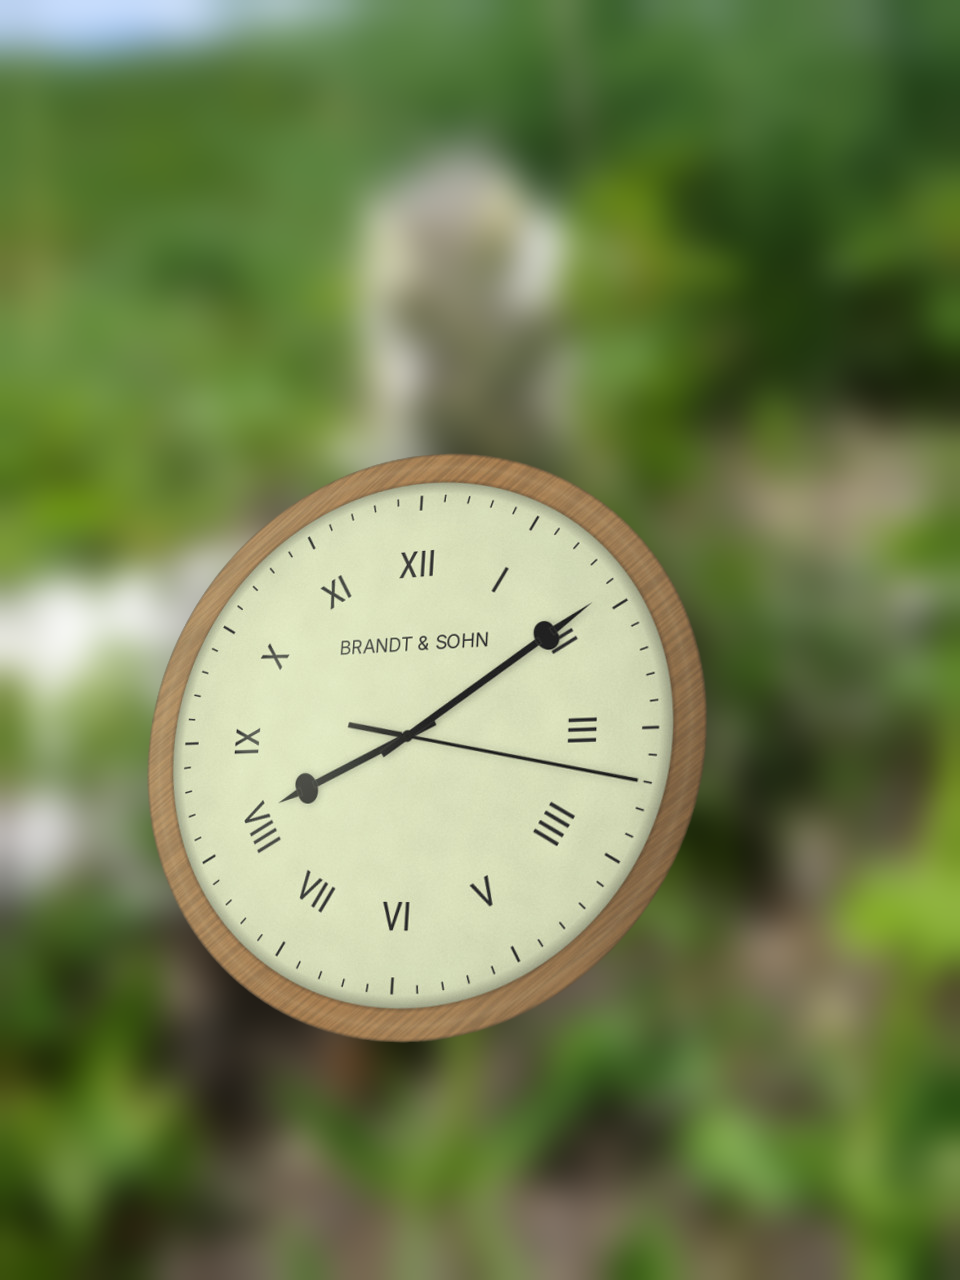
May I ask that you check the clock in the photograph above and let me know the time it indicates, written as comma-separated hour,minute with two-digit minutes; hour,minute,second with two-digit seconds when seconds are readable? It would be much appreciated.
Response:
8,09,17
